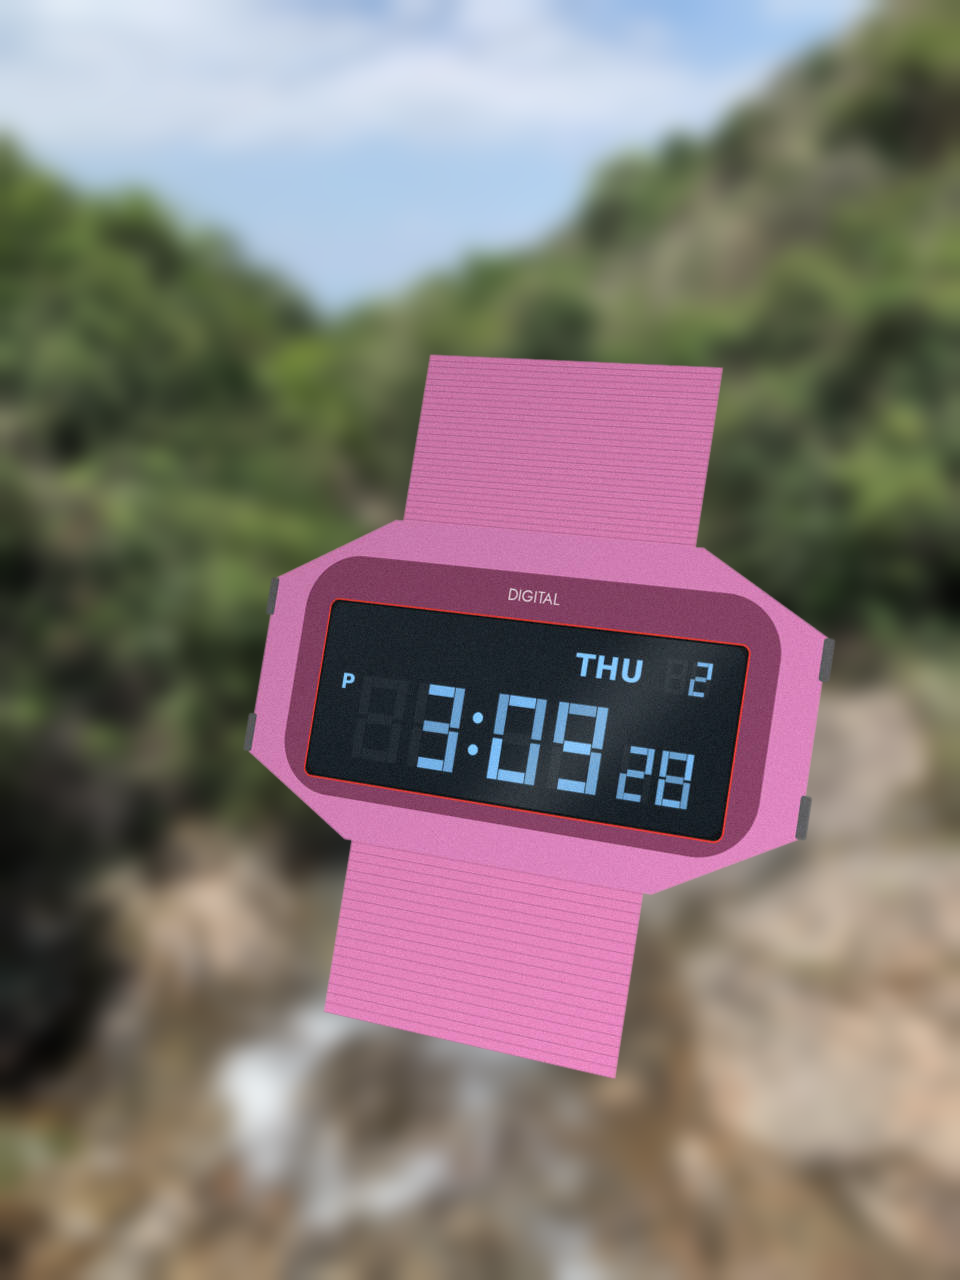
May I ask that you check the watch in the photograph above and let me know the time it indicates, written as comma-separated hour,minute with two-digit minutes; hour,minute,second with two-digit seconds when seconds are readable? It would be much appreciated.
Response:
3,09,28
